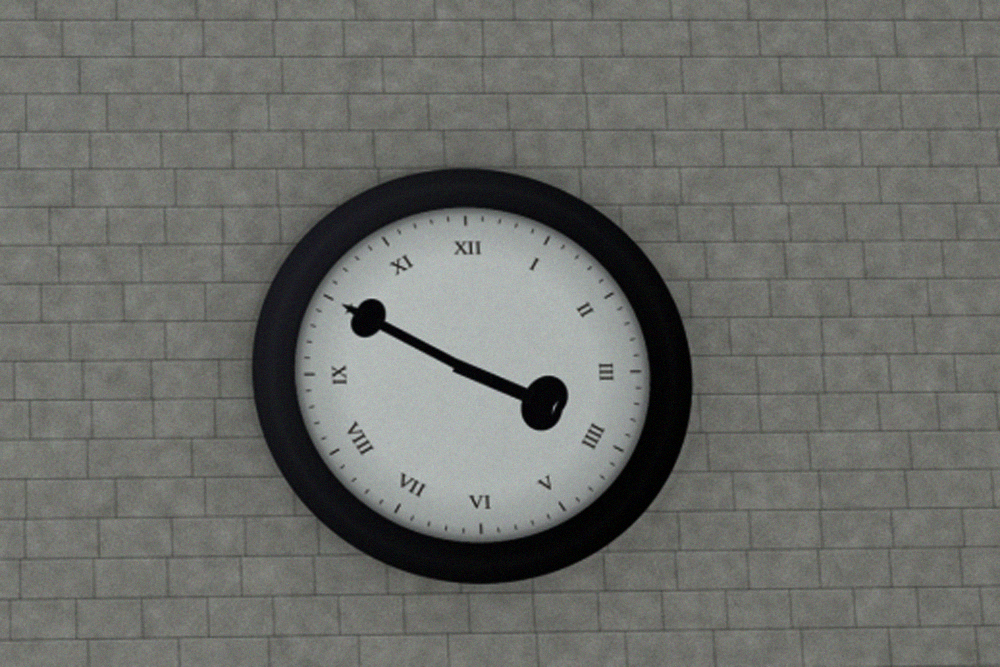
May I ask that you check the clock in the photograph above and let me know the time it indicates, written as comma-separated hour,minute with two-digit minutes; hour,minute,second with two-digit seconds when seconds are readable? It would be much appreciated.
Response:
3,50
